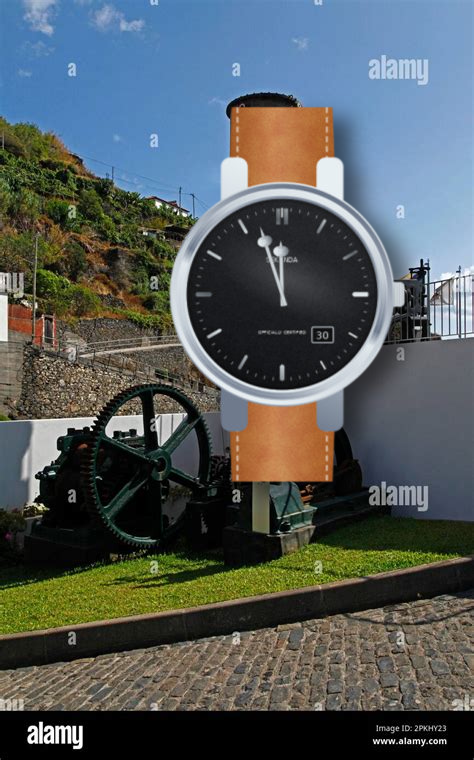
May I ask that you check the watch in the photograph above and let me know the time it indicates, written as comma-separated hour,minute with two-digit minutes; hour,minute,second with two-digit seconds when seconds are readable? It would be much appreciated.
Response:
11,57
